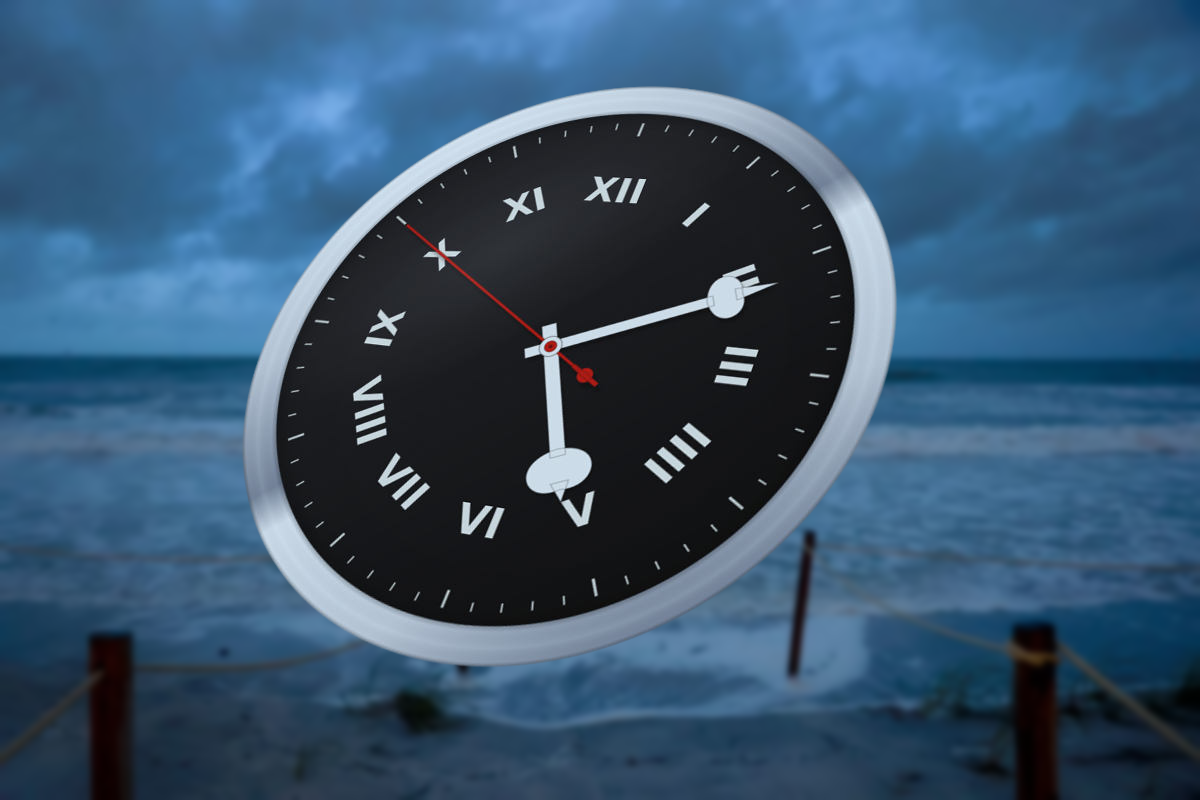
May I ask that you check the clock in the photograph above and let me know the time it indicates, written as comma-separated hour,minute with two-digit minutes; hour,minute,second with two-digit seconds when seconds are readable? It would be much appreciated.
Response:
5,10,50
